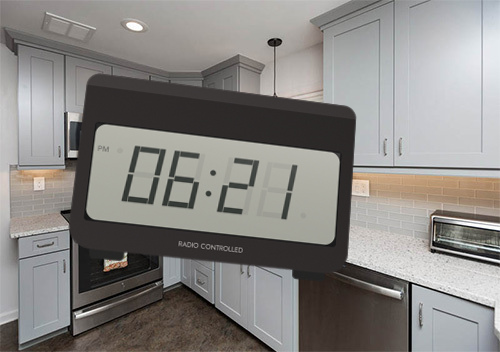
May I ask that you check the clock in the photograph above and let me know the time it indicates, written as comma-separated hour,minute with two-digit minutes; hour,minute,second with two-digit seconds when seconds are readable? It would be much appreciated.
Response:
6,21
